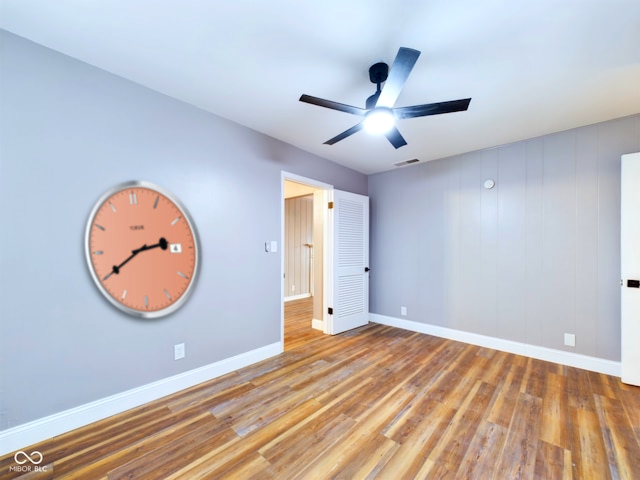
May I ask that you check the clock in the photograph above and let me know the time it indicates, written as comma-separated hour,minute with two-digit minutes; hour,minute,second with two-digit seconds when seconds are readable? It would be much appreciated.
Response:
2,40
